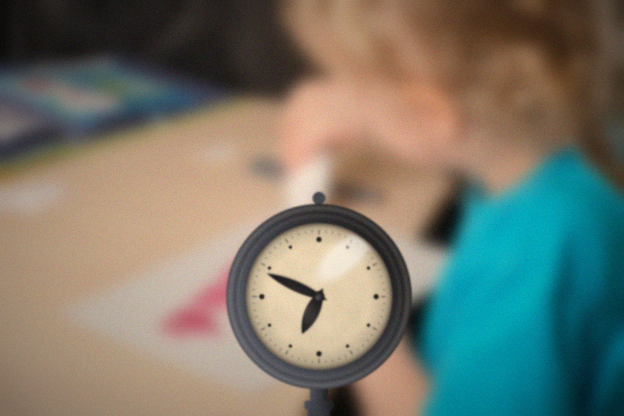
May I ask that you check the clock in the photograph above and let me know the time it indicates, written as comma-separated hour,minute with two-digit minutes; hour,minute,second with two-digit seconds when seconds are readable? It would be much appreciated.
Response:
6,49
